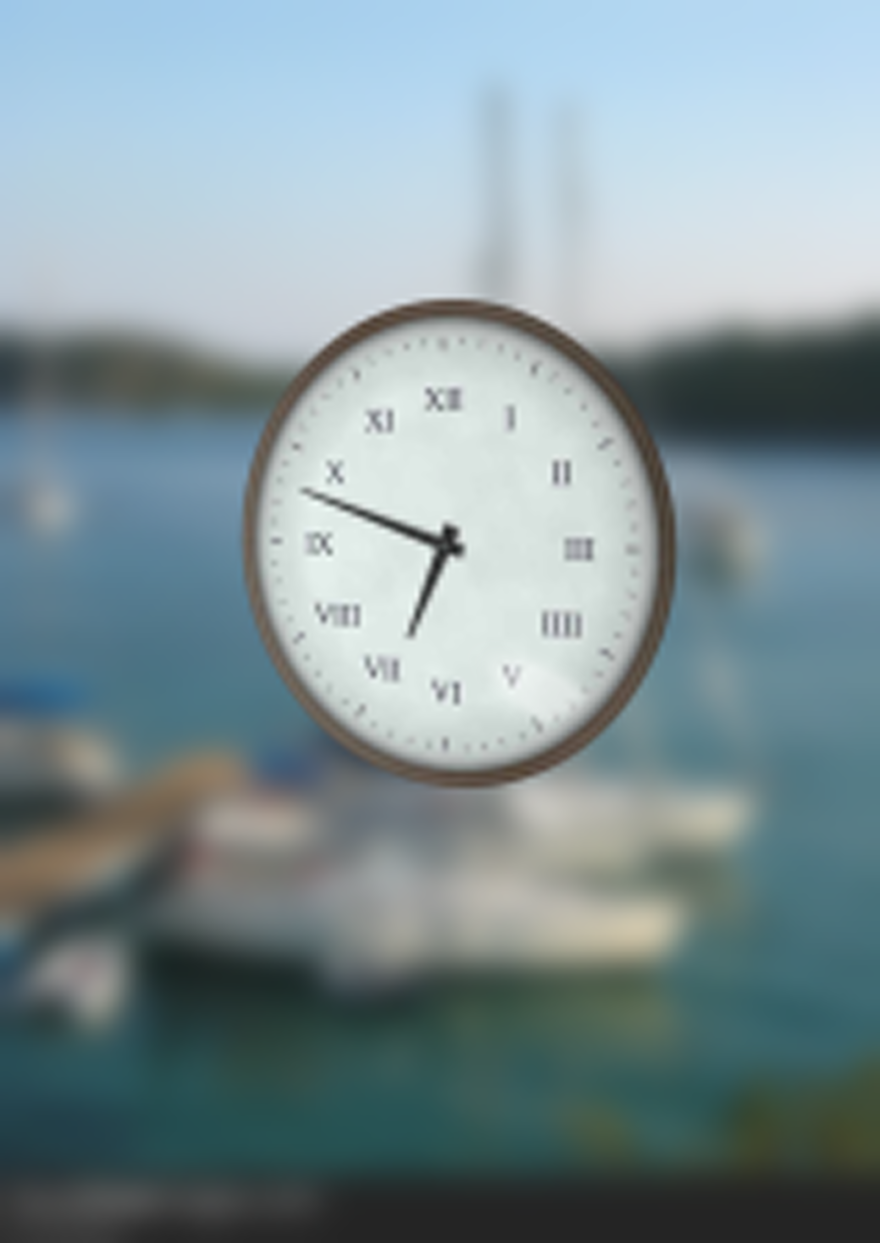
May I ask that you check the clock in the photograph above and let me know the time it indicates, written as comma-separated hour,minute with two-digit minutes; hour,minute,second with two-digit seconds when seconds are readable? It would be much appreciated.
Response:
6,48
